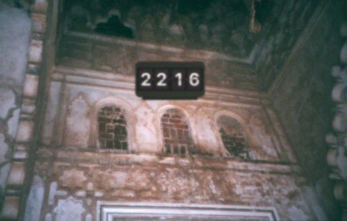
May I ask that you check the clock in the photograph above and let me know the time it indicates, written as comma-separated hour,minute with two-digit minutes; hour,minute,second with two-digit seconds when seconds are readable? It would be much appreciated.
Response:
22,16
